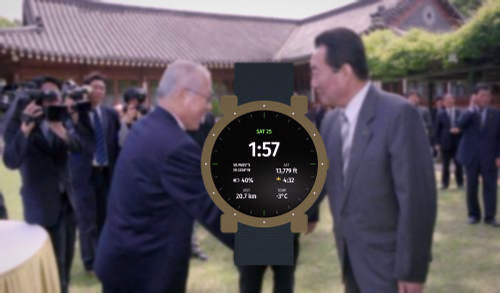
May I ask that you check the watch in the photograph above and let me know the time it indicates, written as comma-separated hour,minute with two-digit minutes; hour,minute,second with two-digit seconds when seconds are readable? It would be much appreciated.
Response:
1,57
